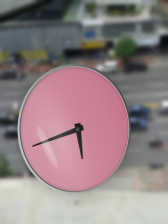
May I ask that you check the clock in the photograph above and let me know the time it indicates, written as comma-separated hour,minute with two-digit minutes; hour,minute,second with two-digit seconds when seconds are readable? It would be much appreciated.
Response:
5,42
